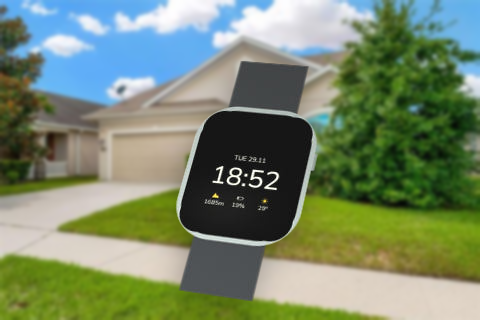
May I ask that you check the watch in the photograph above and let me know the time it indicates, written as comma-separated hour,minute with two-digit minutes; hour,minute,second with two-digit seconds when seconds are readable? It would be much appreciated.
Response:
18,52
